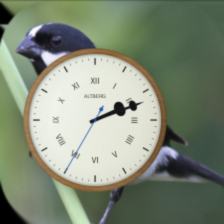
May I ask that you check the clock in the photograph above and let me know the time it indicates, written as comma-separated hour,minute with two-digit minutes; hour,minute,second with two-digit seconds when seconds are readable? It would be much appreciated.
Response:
2,11,35
